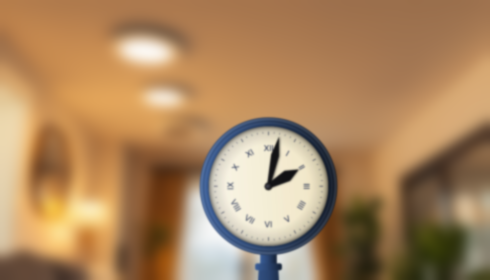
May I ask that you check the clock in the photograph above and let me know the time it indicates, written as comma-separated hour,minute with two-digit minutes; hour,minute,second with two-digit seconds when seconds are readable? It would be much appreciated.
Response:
2,02
